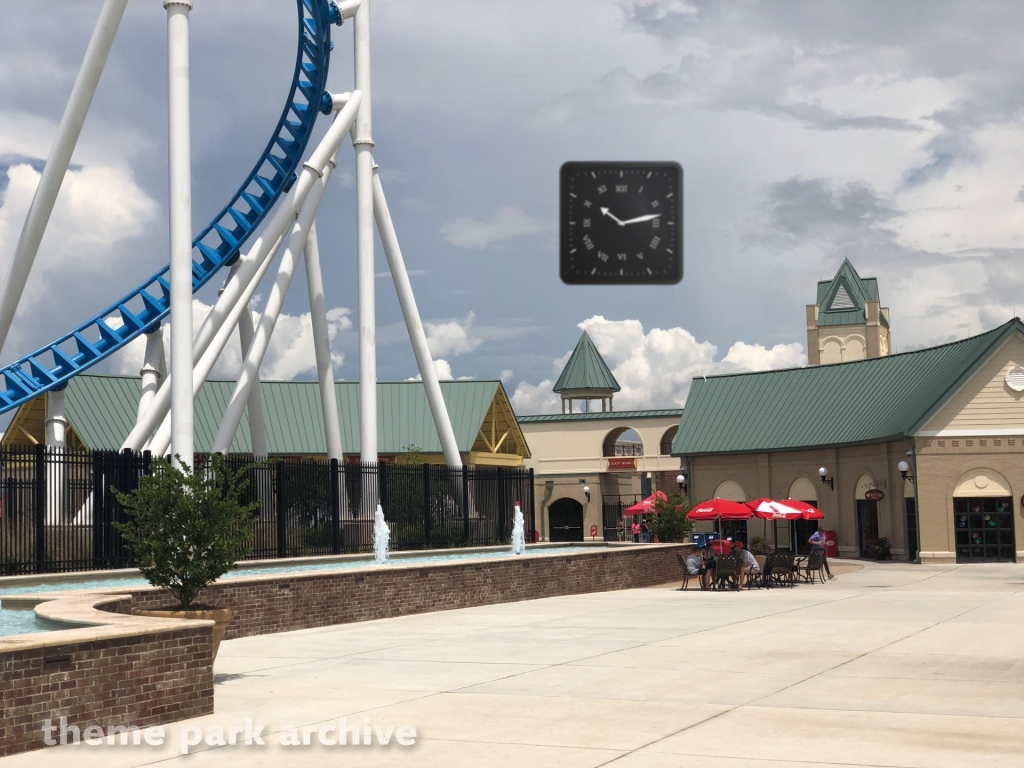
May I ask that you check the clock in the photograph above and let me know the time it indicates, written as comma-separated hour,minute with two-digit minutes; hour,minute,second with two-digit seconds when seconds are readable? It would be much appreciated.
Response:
10,13
